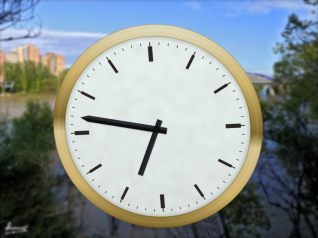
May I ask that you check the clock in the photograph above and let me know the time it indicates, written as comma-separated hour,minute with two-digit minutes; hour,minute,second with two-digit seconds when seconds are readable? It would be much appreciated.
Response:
6,47
